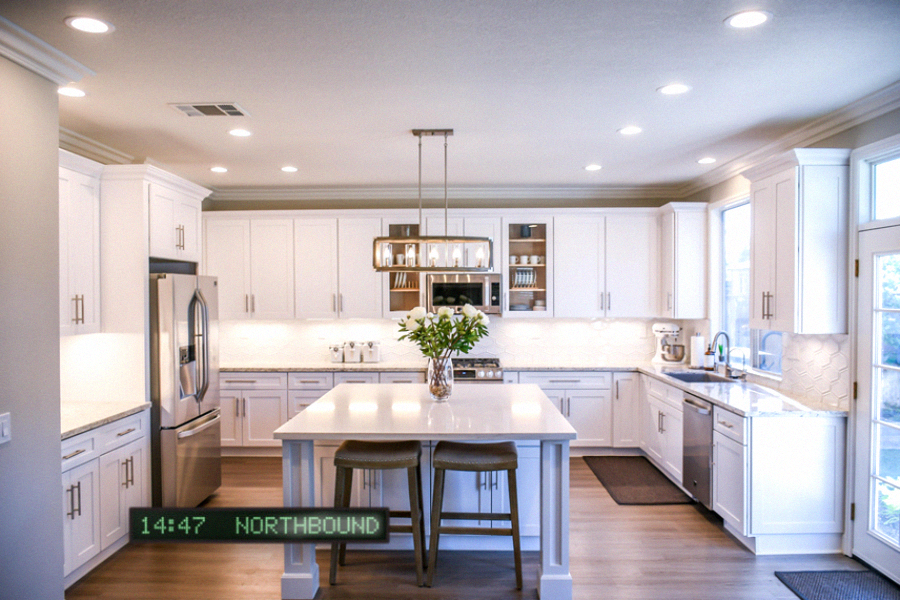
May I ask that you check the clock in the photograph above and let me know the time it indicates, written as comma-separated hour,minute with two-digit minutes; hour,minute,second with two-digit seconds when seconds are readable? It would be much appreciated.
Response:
14,47
